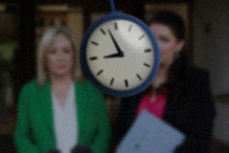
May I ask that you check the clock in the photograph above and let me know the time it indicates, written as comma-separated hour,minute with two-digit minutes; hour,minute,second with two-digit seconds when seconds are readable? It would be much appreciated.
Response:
8,57
